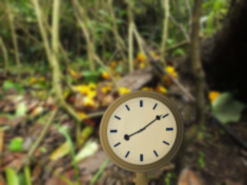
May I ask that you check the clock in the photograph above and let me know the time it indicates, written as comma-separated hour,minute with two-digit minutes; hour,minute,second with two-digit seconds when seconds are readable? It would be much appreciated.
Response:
8,09
